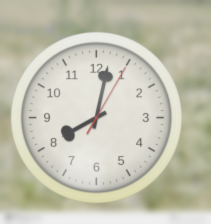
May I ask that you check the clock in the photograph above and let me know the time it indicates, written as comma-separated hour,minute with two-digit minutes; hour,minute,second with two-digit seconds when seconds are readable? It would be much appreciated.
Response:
8,02,05
